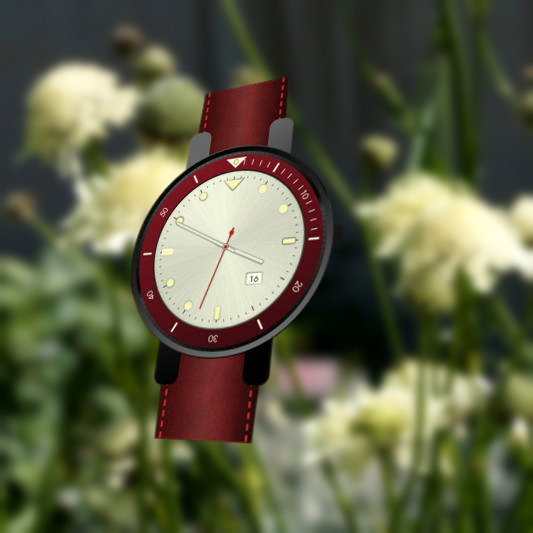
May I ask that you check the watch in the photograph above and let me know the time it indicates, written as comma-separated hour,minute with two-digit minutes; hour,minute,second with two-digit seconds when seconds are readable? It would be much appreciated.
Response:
3,49,33
